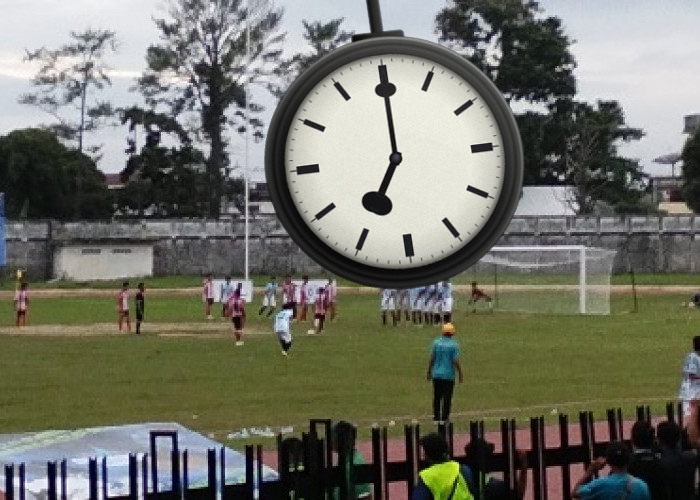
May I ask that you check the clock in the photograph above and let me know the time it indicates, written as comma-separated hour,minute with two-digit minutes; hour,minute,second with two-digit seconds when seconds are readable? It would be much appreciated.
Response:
7,00
